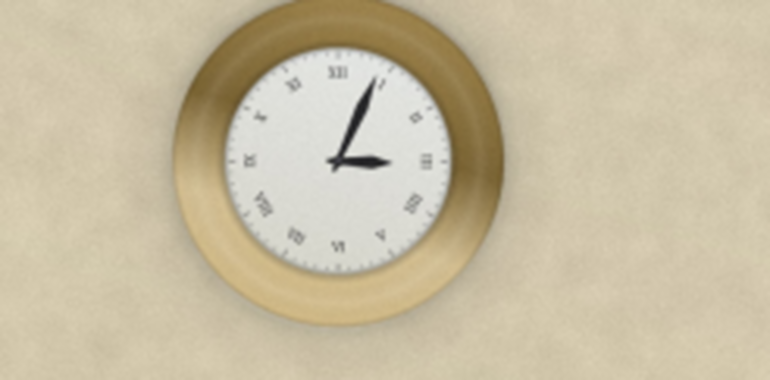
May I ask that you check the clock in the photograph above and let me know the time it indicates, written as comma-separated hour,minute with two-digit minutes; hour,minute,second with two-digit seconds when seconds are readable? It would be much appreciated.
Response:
3,04
